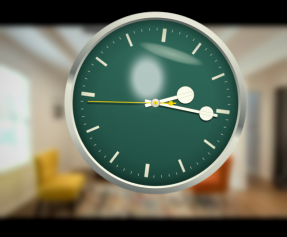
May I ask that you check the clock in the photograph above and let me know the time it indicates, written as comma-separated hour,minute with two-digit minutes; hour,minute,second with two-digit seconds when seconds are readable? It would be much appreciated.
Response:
2,15,44
